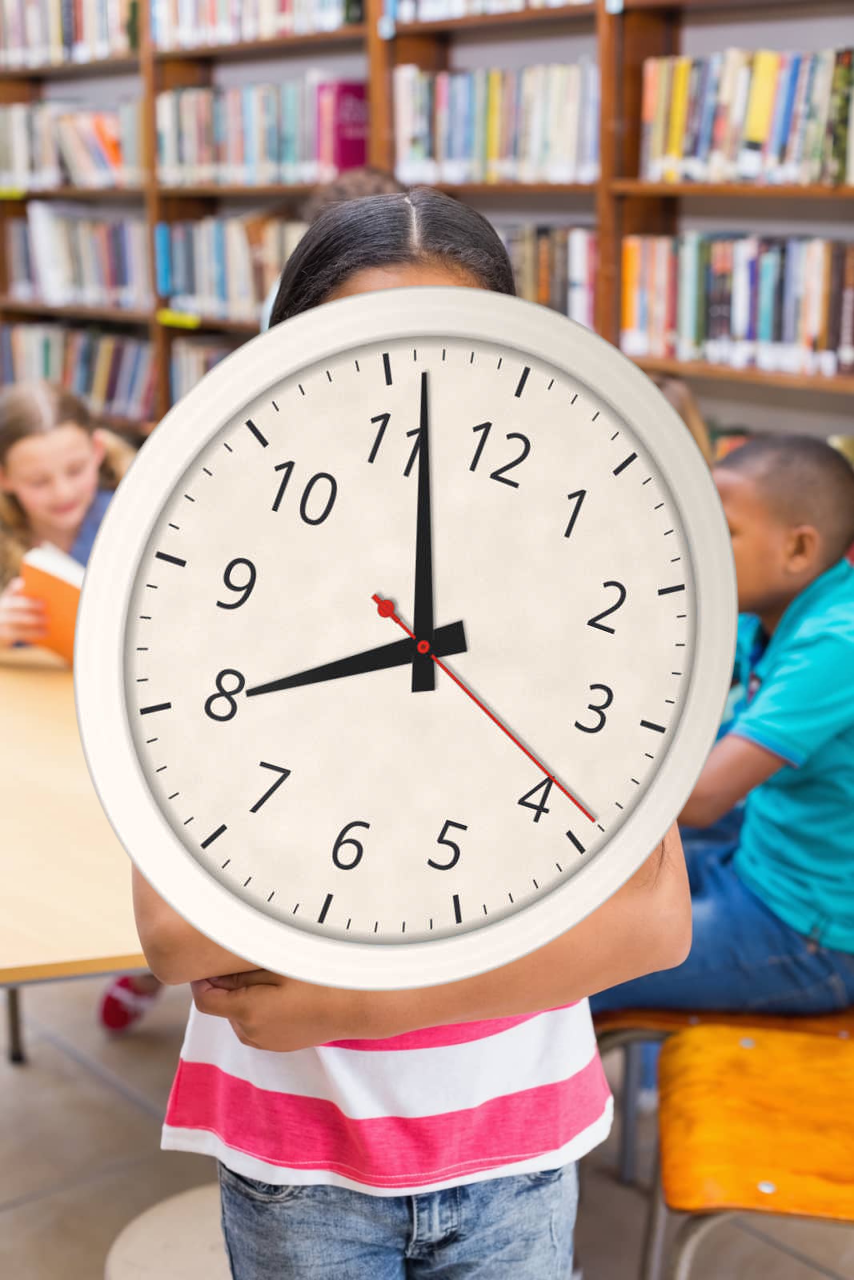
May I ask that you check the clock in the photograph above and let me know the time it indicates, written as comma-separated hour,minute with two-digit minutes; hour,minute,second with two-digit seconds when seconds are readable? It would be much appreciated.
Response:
7,56,19
